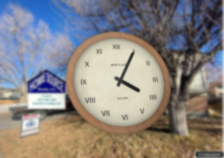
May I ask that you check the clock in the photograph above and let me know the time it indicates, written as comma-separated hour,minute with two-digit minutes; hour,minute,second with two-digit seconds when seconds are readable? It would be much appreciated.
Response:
4,05
